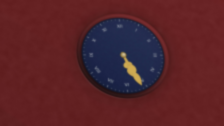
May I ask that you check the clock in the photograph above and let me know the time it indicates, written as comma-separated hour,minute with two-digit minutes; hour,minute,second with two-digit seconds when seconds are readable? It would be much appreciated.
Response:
5,26
